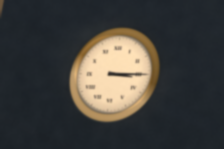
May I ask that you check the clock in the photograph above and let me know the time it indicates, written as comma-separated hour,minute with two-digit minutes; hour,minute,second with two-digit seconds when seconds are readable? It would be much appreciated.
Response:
3,15
